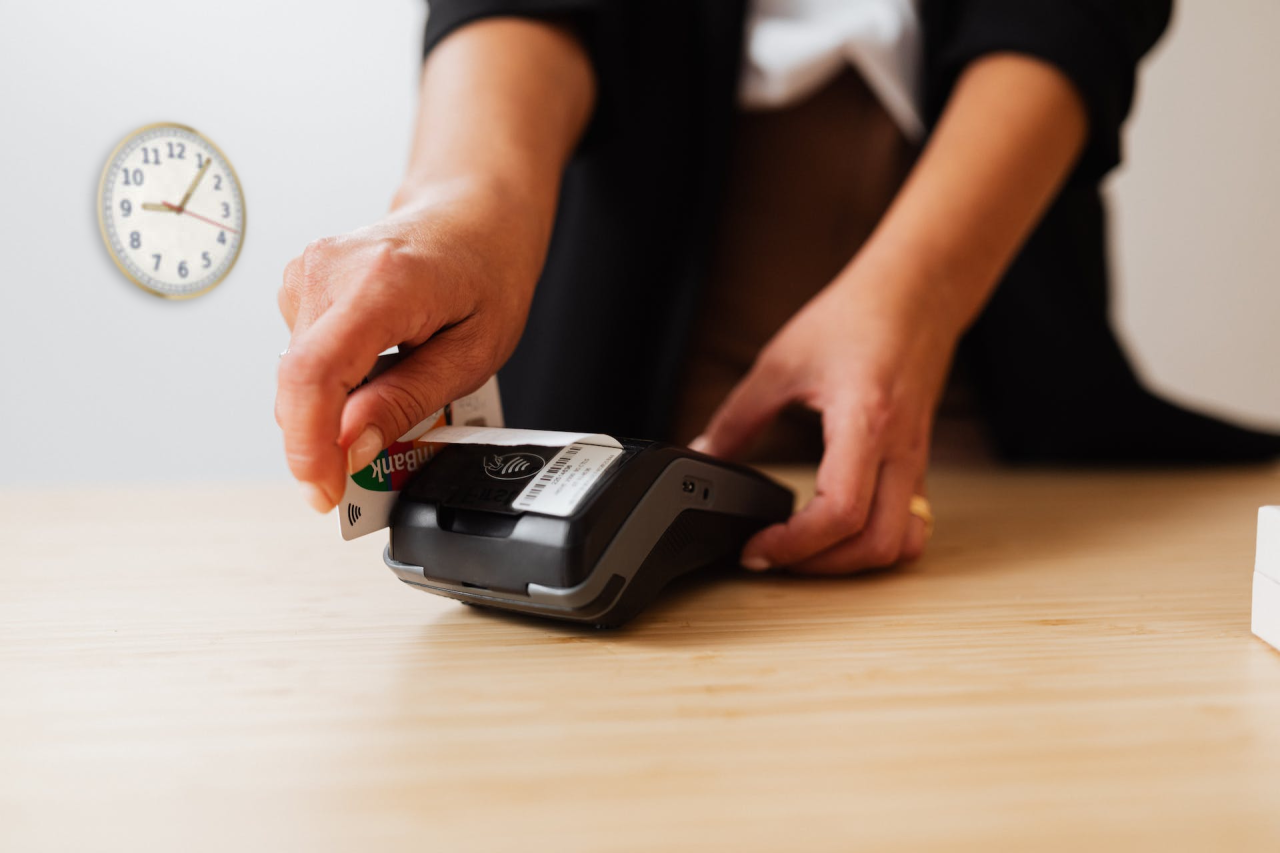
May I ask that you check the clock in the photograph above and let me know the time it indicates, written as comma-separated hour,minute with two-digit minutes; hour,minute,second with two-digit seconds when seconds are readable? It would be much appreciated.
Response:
9,06,18
